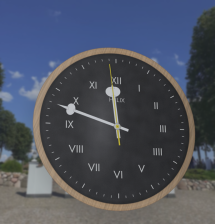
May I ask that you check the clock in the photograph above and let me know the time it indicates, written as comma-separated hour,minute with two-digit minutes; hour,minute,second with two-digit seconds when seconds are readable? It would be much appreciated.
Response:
11,47,59
